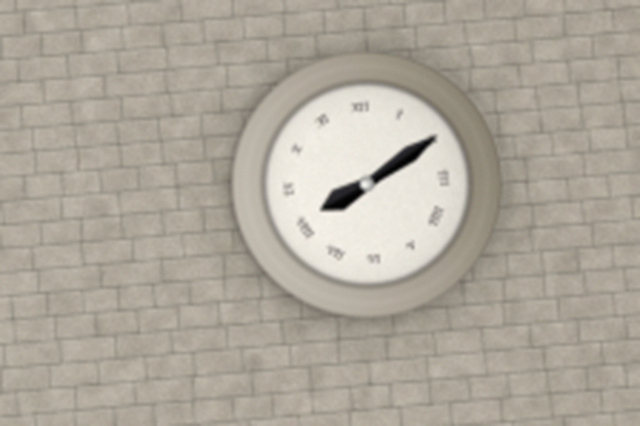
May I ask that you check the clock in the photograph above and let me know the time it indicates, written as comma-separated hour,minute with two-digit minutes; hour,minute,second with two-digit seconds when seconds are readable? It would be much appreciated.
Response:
8,10
